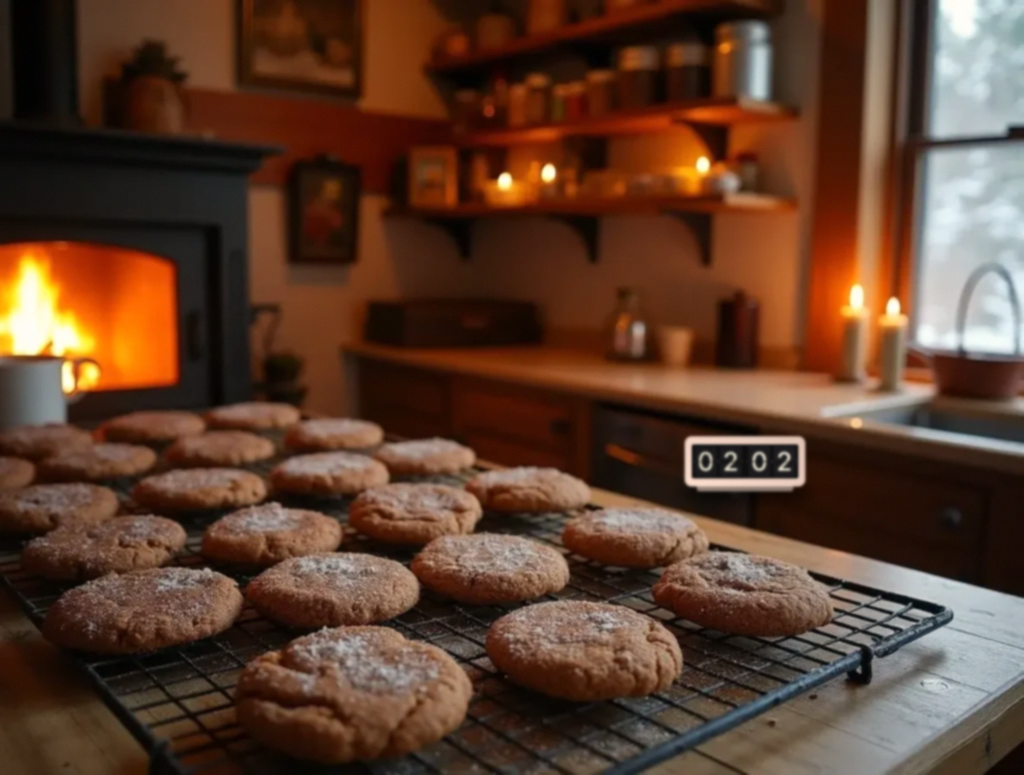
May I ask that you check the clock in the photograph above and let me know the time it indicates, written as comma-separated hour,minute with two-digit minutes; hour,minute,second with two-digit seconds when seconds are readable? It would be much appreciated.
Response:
2,02
